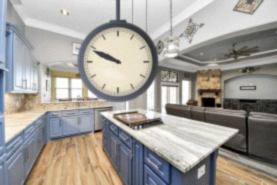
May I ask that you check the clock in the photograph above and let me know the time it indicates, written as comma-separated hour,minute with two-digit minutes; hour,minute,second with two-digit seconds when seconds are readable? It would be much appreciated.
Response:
9,49
